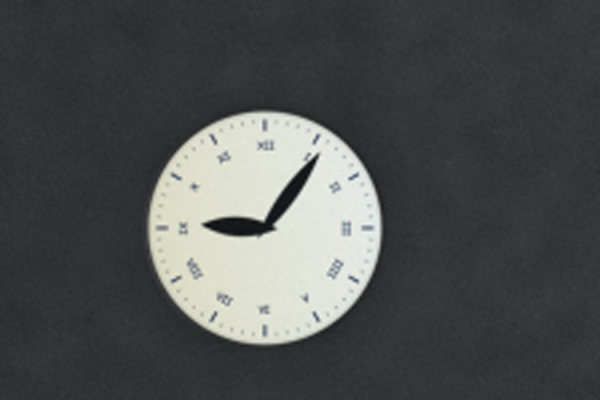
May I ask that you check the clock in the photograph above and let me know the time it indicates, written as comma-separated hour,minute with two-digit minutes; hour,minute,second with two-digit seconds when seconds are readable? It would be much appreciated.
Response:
9,06
